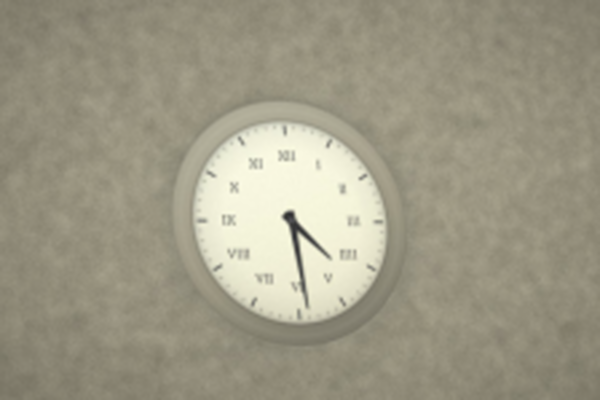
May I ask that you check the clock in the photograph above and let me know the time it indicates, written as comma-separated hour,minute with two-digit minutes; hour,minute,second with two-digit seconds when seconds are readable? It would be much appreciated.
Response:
4,29
